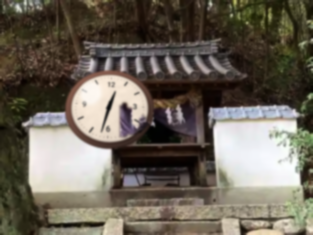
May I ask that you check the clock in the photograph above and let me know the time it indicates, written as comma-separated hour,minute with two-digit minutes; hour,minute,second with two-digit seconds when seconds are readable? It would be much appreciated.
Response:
12,32
